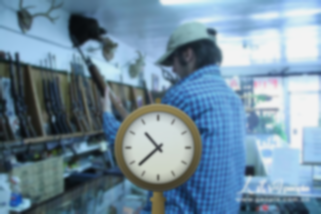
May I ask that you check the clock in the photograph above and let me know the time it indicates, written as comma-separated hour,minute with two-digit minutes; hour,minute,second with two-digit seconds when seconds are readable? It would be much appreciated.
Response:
10,38
